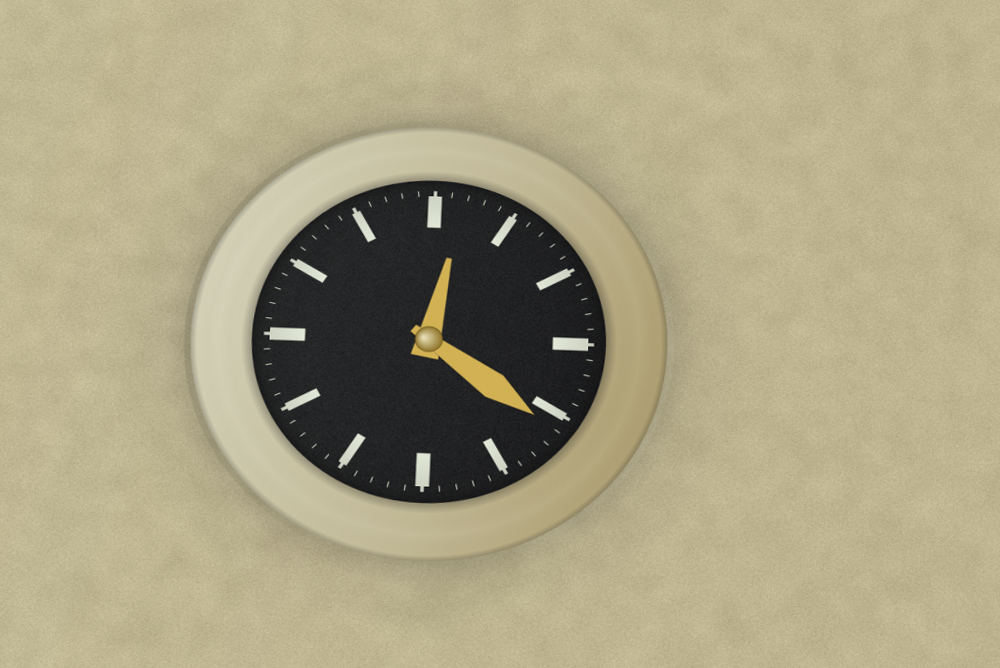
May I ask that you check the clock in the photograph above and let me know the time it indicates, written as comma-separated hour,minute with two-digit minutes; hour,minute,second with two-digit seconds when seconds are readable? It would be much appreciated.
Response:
12,21
